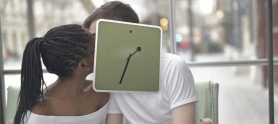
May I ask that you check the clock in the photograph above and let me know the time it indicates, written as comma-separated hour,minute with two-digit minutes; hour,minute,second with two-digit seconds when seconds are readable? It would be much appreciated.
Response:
1,33
